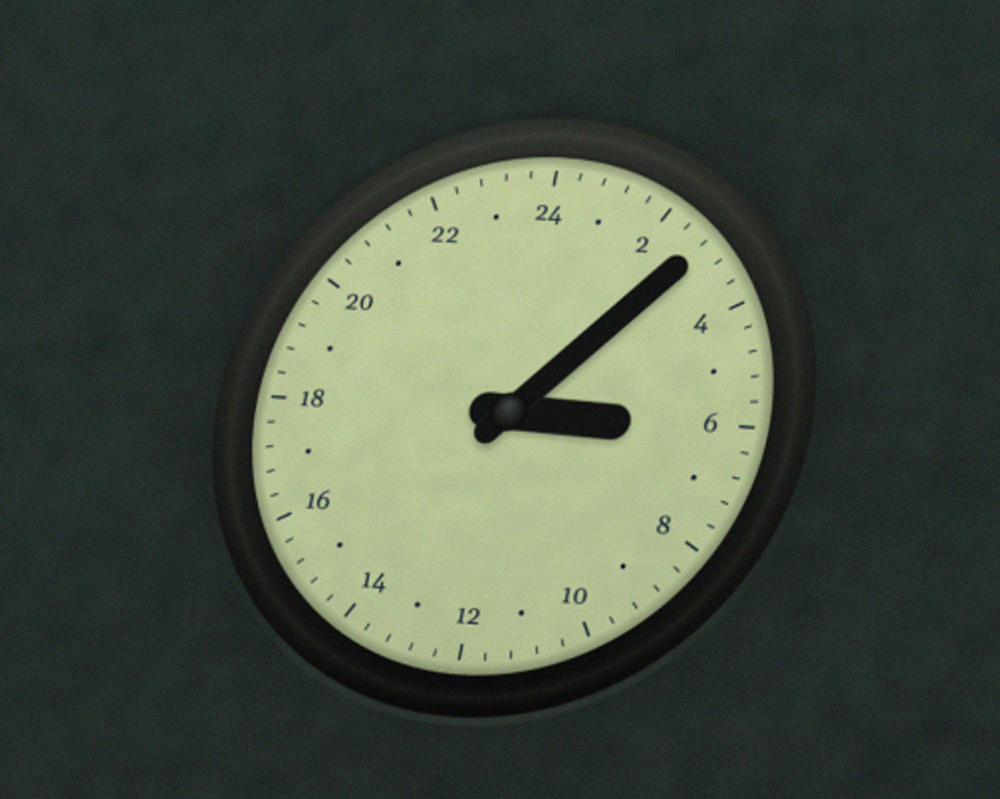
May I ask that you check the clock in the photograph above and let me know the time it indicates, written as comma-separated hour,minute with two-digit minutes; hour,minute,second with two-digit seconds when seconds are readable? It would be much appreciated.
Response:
6,07
